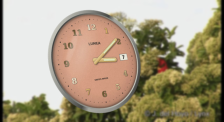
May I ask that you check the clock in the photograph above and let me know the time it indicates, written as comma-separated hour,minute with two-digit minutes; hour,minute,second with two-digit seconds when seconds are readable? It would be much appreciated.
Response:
3,09
